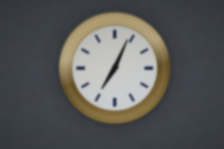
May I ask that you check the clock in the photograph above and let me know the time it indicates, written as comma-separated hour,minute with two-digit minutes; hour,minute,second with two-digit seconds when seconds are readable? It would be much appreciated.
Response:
7,04
